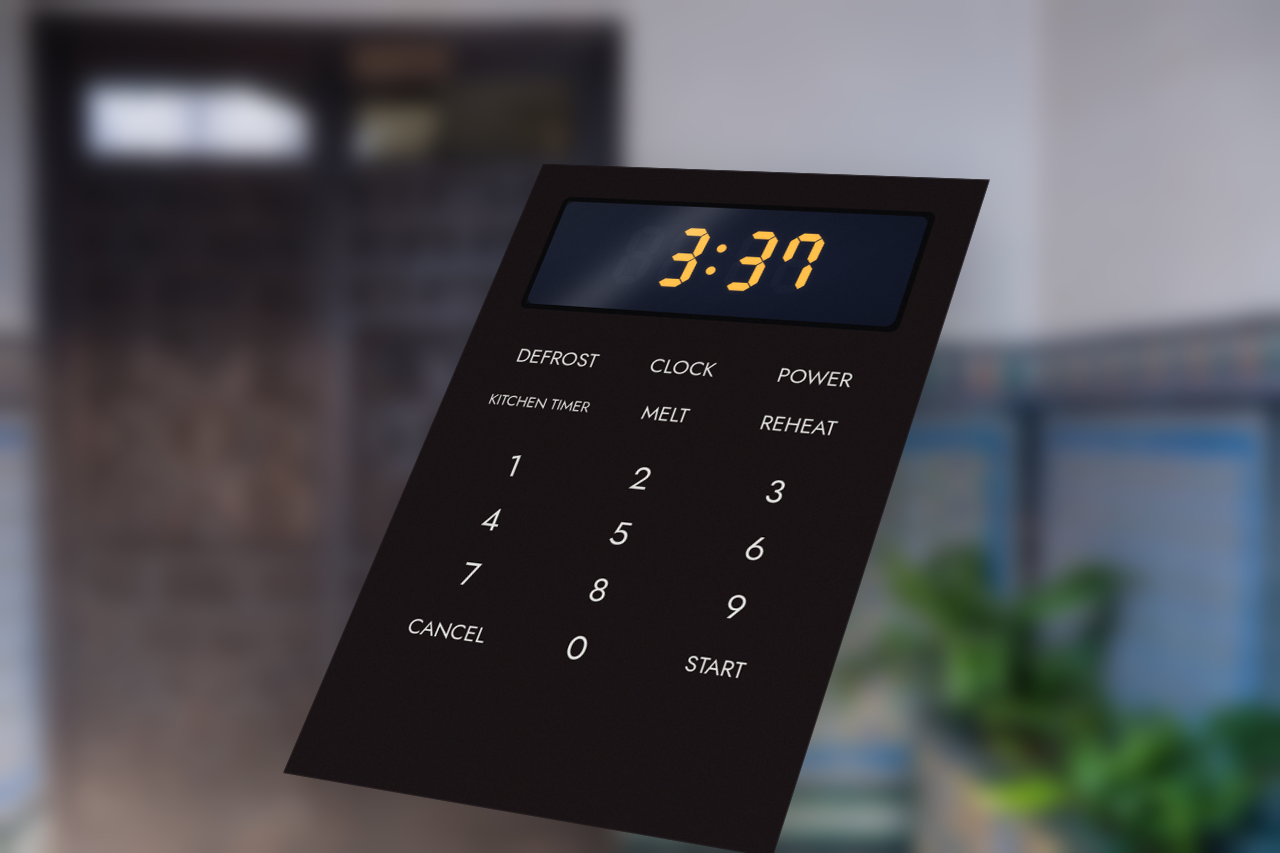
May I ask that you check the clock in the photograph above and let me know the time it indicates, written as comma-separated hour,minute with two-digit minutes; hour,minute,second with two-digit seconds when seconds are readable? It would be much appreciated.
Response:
3,37
